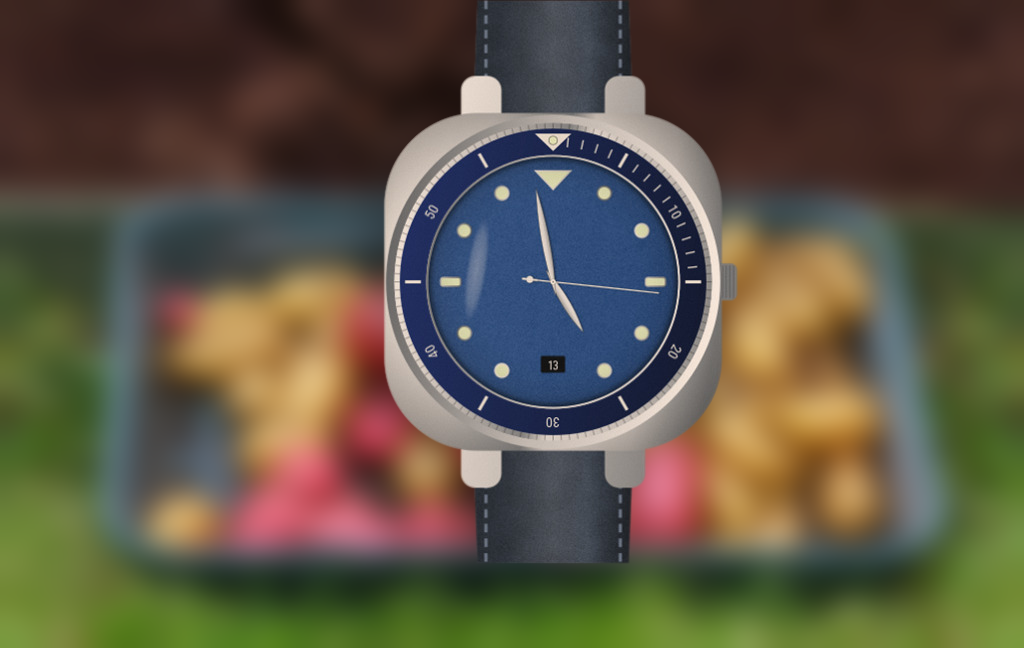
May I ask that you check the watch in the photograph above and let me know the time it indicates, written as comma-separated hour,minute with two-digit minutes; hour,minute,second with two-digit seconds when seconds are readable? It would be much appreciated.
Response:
4,58,16
